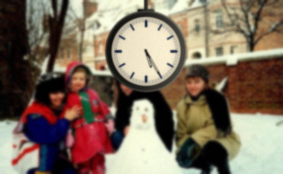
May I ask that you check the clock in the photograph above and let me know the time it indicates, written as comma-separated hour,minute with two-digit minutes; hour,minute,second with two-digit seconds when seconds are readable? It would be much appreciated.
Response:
5,25
